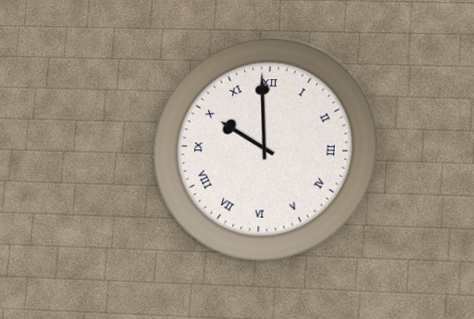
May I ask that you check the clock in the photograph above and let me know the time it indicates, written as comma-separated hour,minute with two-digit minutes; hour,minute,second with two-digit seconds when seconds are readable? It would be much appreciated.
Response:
9,59
